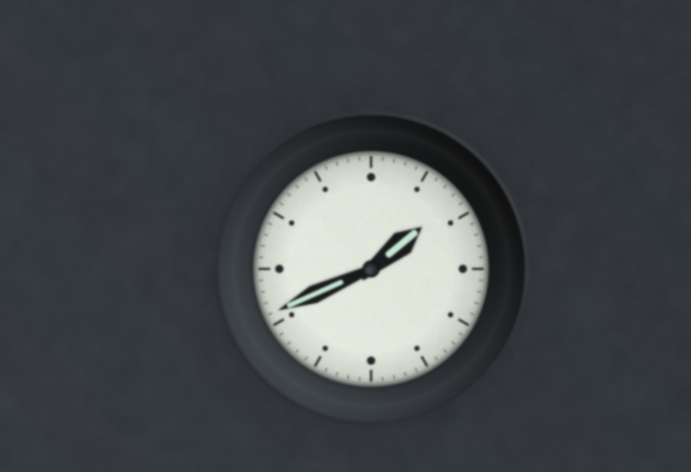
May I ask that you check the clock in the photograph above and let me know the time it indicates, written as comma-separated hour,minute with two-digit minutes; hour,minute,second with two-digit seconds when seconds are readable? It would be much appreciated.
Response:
1,41
